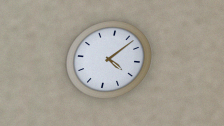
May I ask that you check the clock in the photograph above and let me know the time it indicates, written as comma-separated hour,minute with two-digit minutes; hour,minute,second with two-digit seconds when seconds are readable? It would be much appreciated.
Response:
4,07
